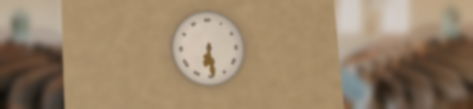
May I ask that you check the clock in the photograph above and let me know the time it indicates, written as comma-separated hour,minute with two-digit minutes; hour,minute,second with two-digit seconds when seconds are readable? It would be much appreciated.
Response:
6,29
